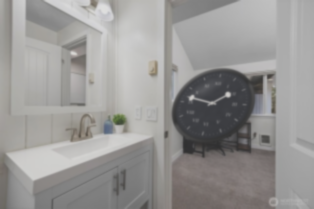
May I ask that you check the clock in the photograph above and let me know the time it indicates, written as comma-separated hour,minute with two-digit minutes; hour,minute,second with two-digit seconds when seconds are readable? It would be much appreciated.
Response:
1,47
